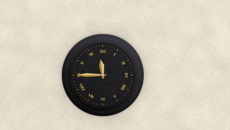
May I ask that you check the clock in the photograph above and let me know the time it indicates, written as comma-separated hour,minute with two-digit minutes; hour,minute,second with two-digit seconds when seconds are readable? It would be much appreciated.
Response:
11,45
